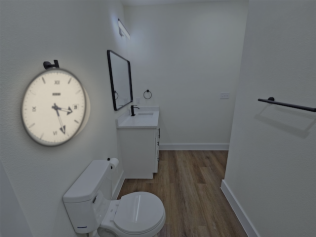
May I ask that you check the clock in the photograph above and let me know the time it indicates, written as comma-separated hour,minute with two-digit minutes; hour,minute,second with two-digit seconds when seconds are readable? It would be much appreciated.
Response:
3,26
